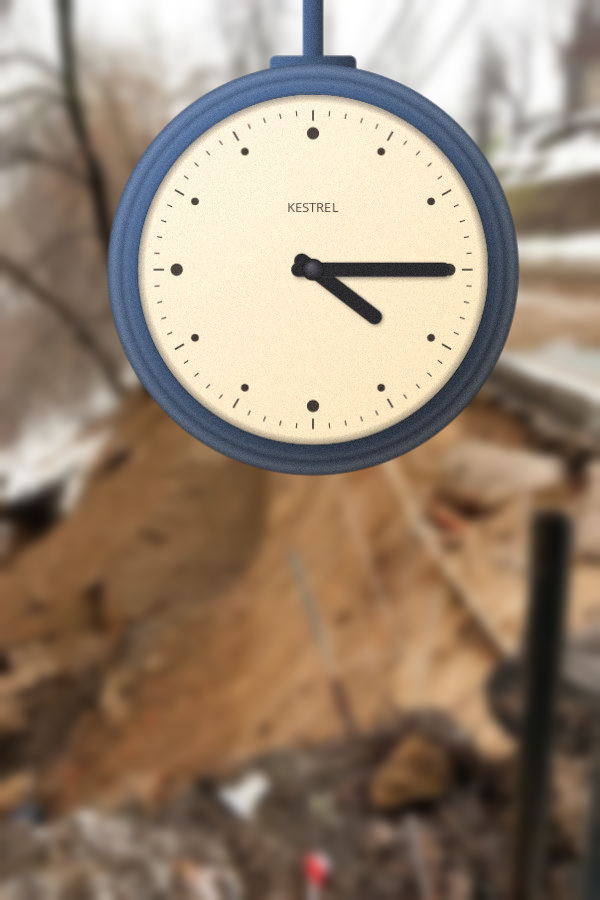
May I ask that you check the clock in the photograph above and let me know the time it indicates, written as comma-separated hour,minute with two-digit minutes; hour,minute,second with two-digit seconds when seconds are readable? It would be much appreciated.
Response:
4,15
